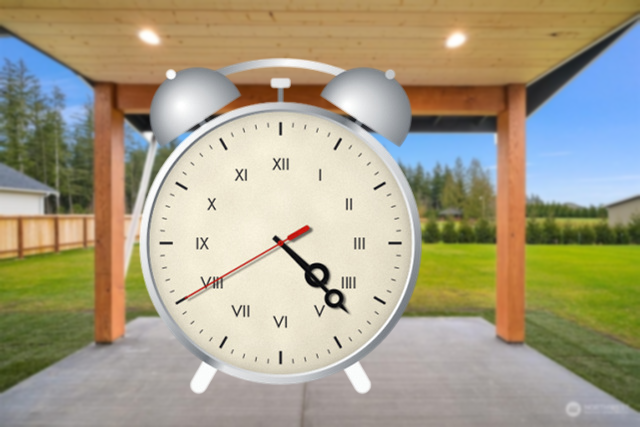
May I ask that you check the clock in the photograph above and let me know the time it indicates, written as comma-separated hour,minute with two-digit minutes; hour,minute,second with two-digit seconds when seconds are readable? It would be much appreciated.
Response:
4,22,40
